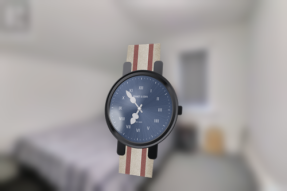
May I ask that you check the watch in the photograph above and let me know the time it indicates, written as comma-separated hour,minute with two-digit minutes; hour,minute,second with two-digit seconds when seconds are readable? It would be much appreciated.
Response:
6,53
